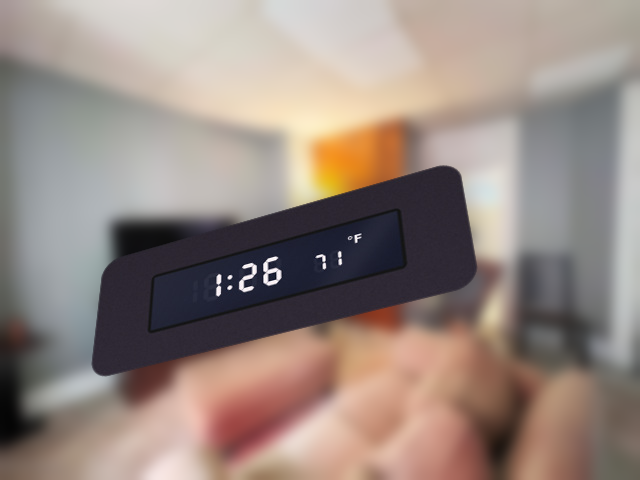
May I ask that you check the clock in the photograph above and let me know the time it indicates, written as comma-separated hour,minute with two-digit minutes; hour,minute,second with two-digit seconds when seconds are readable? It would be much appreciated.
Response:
1,26
